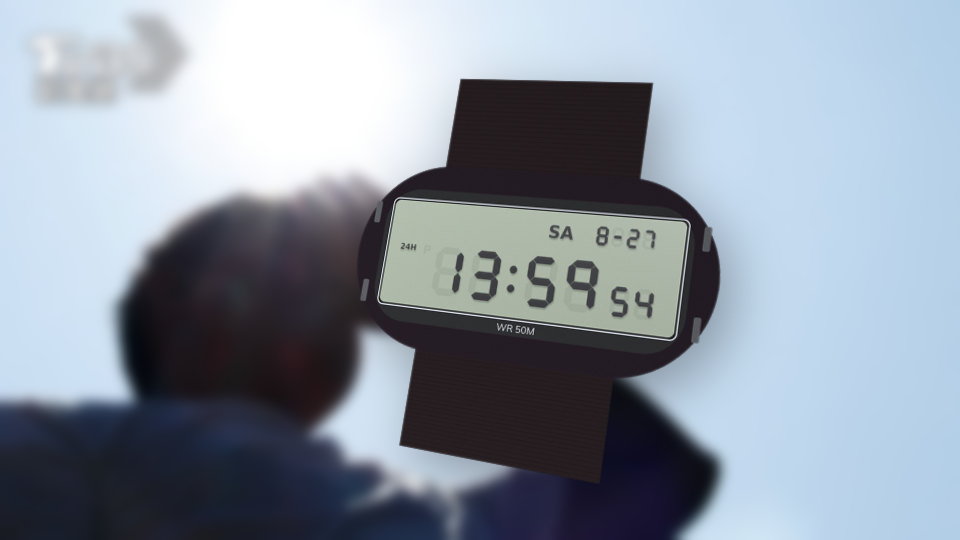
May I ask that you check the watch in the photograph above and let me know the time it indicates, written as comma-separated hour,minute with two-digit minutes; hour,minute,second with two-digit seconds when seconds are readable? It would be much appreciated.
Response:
13,59,54
